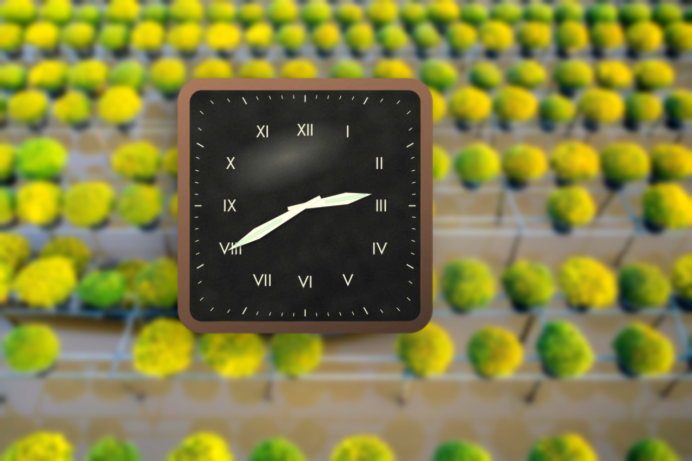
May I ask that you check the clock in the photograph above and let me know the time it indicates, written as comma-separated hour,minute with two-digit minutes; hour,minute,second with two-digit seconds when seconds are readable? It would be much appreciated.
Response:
2,40
